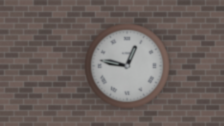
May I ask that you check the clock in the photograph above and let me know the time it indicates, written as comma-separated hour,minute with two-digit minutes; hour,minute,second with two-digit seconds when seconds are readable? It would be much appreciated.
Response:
12,47
